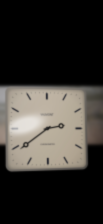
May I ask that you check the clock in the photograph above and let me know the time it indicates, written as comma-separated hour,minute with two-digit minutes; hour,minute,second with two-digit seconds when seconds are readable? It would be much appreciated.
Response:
2,39
